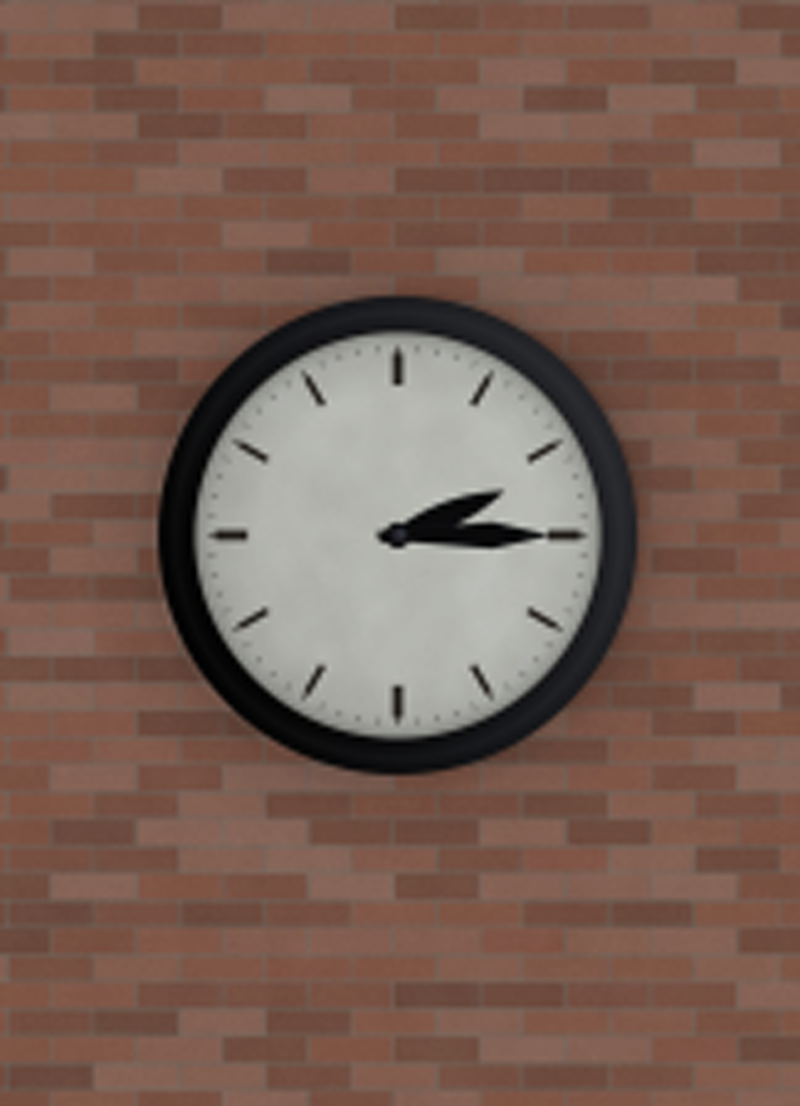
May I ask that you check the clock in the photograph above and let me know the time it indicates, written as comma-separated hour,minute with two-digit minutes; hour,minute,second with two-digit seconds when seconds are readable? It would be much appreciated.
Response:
2,15
